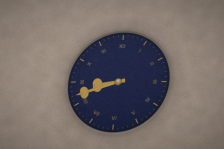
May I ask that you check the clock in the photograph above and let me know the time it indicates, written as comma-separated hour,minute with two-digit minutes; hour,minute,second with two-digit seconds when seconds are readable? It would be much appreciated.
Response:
8,42
